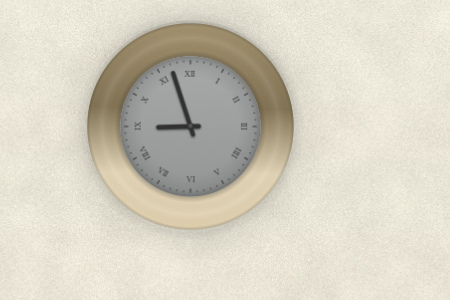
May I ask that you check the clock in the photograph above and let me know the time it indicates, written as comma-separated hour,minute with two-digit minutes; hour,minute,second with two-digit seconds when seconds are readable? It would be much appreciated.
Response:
8,57
